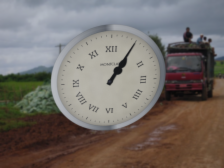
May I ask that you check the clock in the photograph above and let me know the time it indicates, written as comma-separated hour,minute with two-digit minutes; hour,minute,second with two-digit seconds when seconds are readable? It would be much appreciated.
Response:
1,05
